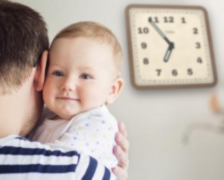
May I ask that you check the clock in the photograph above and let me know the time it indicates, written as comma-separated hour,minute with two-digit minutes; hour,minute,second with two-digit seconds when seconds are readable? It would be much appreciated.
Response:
6,54
